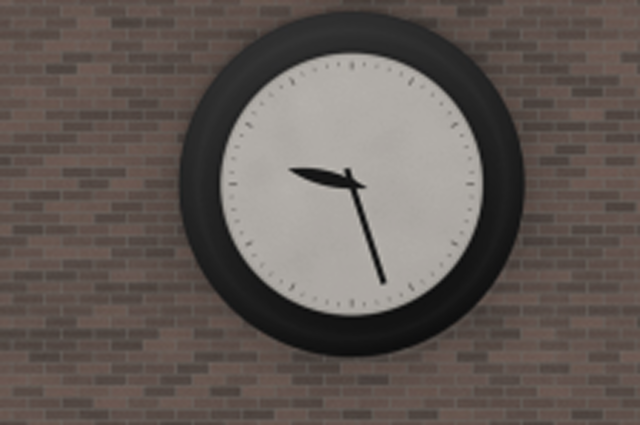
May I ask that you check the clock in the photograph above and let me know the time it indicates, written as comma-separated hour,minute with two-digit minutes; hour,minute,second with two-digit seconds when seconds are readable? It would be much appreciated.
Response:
9,27
